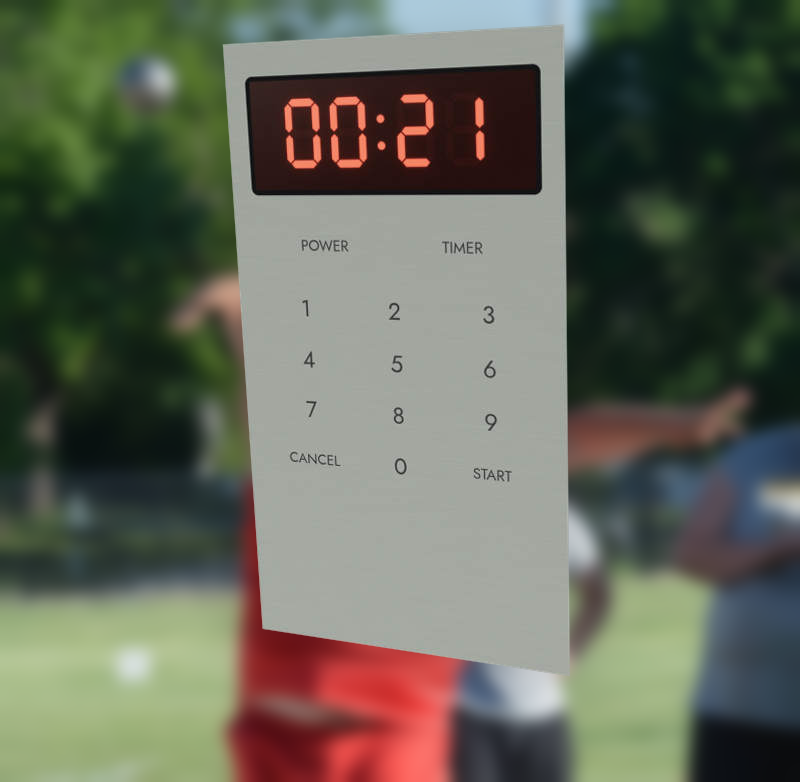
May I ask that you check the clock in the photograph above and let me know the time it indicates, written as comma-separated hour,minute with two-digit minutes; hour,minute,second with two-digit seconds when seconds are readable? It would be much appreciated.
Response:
0,21
